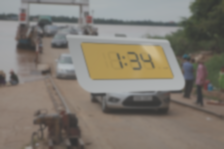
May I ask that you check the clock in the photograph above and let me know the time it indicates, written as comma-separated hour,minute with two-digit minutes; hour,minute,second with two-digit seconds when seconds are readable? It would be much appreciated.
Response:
1,34
